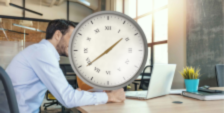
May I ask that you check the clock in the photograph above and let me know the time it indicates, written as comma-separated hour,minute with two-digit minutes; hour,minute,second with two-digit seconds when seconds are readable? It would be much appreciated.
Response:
1,39
